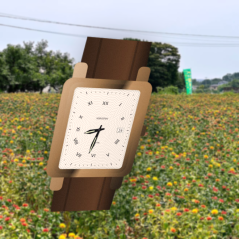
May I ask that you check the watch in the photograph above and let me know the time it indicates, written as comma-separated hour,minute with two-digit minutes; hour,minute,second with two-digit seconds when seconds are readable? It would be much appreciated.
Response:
8,32
